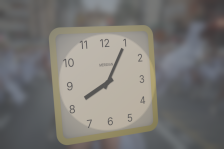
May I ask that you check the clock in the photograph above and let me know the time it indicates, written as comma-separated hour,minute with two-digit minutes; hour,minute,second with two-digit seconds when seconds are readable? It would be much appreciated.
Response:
8,05
